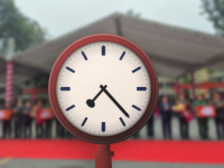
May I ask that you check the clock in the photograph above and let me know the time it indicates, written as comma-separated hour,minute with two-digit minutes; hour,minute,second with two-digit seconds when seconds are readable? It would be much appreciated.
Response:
7,23
